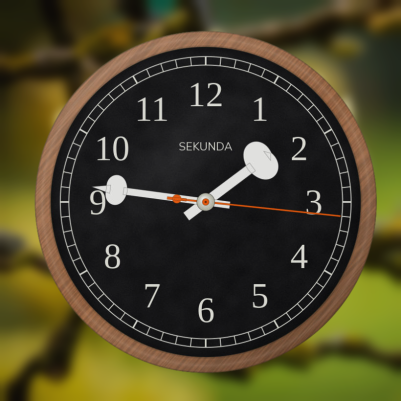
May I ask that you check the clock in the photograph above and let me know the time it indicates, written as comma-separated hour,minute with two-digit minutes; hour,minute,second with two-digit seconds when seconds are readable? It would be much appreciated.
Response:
1,46,16
